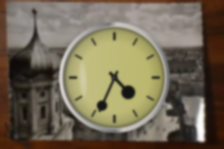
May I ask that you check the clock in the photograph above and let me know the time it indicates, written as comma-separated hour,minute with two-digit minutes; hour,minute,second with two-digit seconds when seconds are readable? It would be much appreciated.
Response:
4,34
